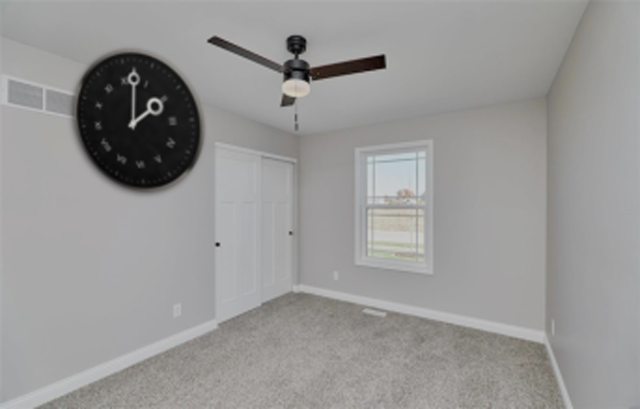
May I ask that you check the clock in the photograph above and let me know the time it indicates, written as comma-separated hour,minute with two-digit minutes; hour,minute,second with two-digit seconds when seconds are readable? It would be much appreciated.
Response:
2,02
